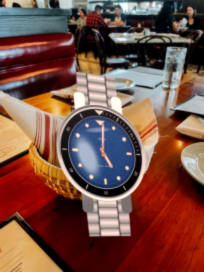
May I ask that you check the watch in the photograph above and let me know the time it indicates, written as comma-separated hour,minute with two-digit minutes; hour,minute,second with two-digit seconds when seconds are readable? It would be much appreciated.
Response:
5,01
